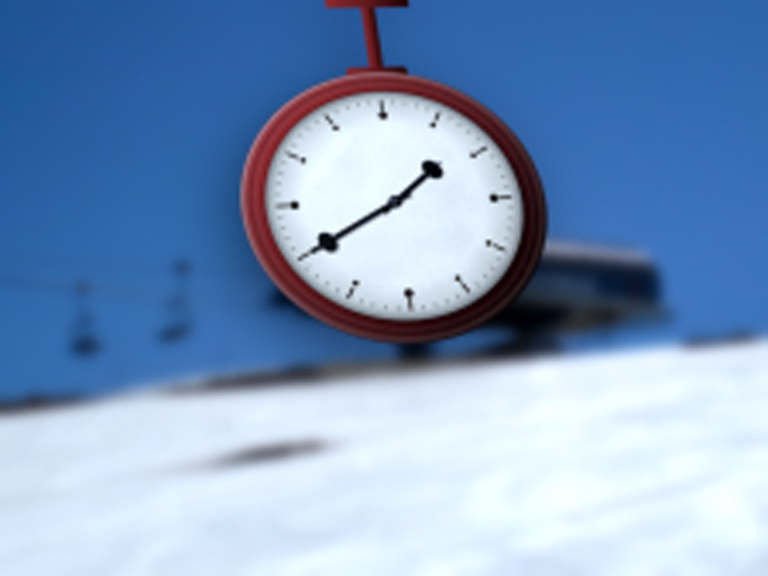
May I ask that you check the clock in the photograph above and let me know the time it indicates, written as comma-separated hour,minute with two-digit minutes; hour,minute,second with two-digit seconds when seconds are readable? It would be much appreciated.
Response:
1,40
